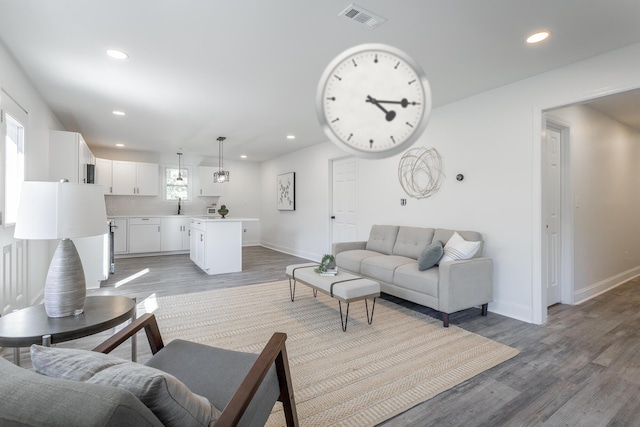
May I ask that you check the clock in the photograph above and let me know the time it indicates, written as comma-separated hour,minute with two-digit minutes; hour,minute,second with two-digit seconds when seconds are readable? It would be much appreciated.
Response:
4,15
